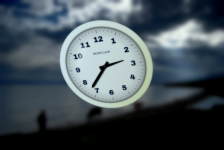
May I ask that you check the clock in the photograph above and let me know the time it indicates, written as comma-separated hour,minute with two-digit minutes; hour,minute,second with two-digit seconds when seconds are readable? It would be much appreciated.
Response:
2,37
